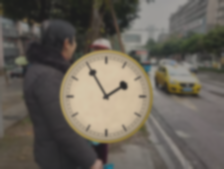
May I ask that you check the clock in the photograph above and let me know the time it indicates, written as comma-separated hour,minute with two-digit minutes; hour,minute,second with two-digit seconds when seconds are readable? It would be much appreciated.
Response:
1,55
